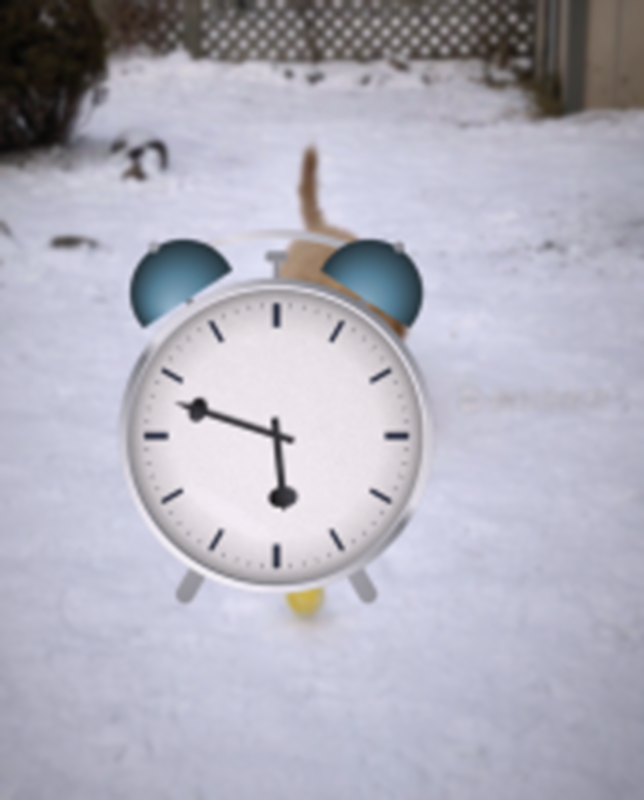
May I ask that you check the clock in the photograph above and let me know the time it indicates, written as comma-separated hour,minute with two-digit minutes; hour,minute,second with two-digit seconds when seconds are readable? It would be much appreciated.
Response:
5,48
